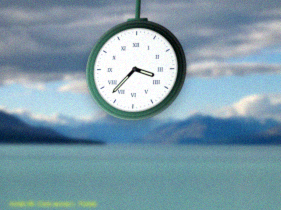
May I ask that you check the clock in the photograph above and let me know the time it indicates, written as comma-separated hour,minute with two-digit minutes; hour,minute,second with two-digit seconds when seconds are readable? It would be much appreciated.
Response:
3,37
